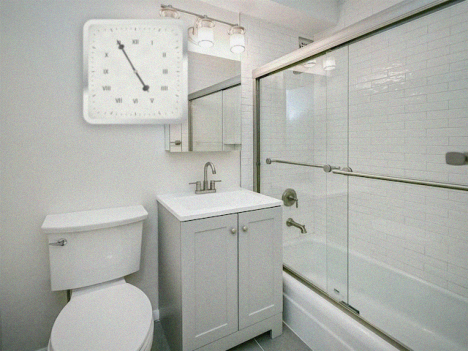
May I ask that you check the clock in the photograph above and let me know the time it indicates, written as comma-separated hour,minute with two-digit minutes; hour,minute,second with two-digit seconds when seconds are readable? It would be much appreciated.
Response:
4,55
